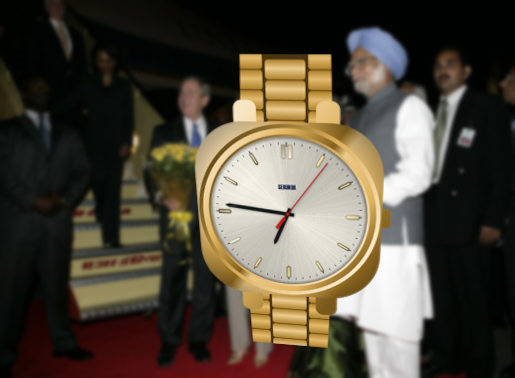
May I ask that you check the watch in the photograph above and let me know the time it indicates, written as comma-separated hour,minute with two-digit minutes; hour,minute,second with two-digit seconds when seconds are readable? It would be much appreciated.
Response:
6,46,06
